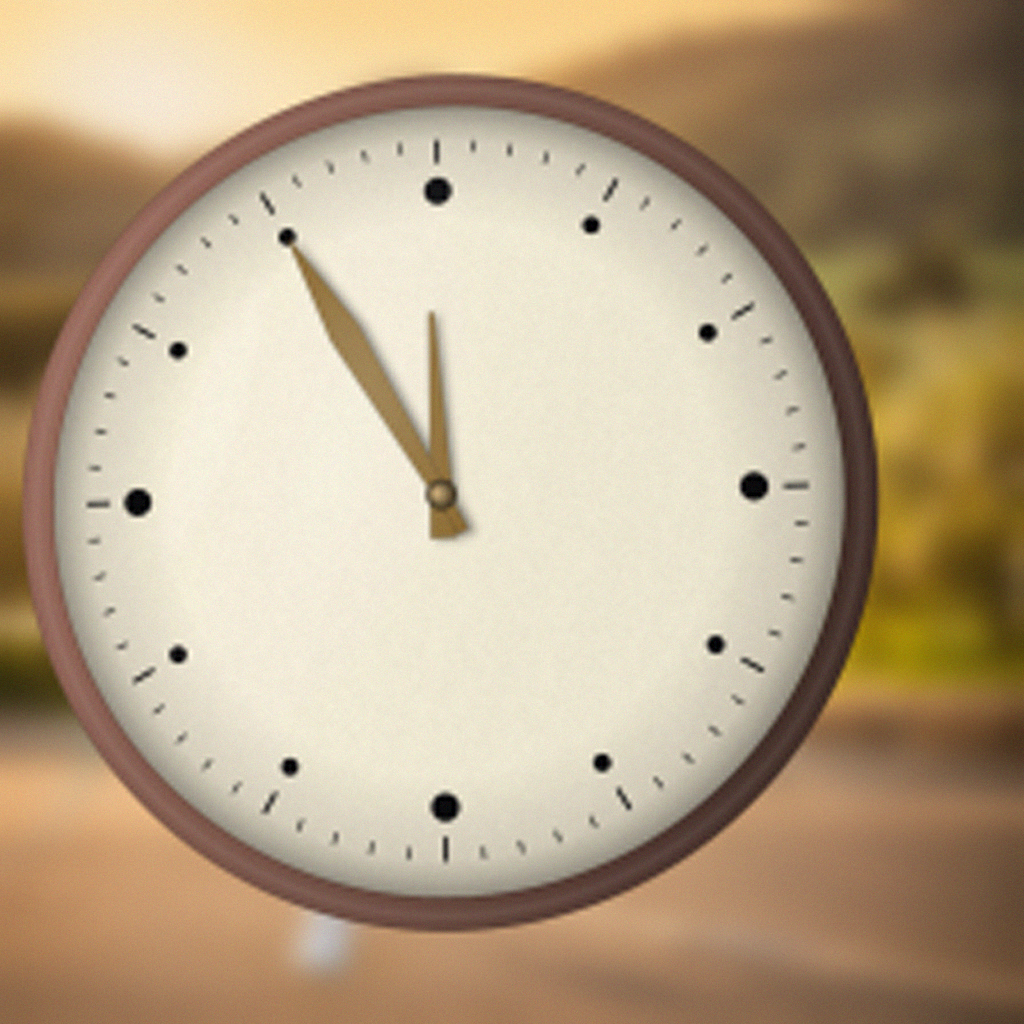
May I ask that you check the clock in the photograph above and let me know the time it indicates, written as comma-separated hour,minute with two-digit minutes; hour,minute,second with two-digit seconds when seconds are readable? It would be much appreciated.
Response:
11,55
